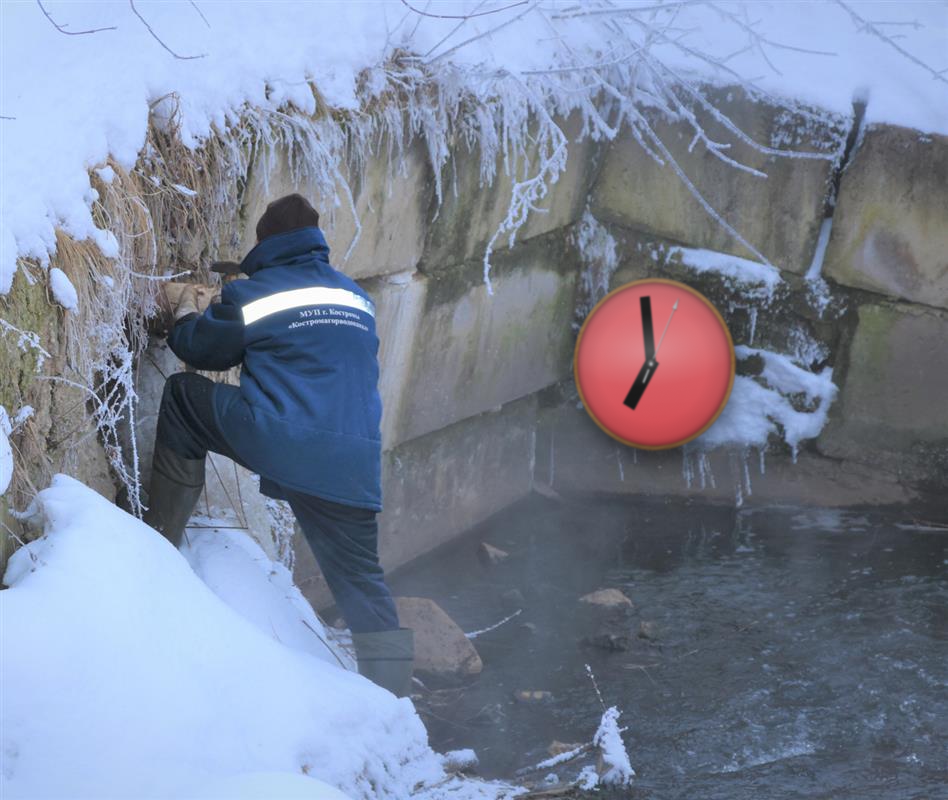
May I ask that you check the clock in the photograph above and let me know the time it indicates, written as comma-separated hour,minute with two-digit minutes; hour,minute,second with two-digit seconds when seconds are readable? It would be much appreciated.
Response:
6,59,04
